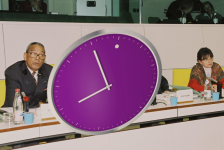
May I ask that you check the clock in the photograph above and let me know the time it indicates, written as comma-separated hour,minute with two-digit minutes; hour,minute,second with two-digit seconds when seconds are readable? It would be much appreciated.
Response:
7,55
